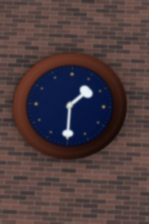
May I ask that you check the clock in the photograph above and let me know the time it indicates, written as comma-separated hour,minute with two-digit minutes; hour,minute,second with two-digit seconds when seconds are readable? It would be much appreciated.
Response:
1,30
